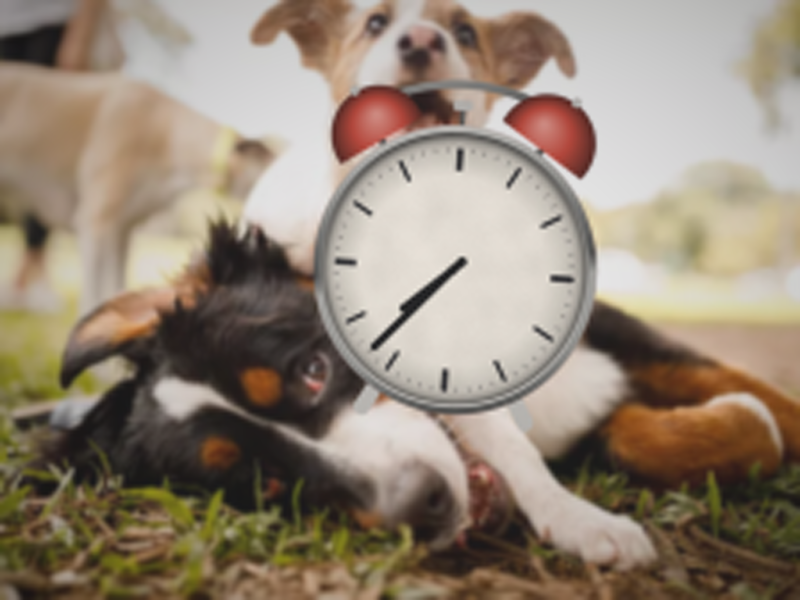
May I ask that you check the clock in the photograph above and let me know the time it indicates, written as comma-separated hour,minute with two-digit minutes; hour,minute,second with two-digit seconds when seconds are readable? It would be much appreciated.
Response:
7,37
